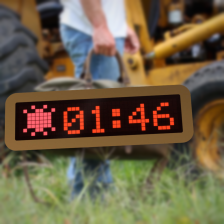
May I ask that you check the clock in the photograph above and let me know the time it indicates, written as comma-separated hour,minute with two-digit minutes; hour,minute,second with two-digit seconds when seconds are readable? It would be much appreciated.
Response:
1,46
